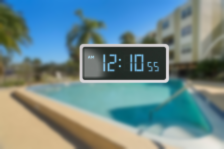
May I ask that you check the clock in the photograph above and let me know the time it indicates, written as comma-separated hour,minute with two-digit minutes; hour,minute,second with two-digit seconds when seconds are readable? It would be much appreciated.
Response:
12,10,55
